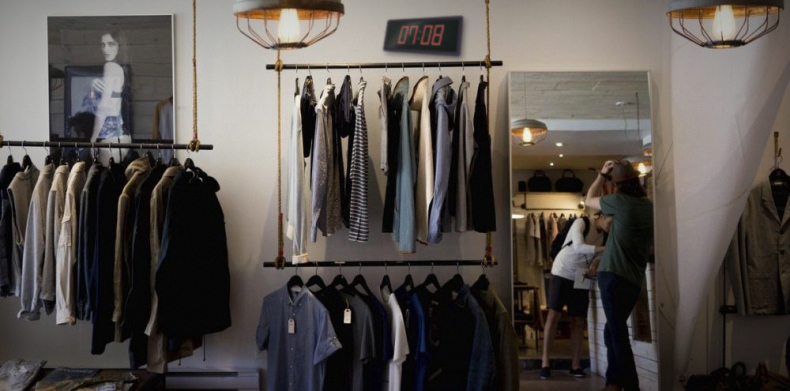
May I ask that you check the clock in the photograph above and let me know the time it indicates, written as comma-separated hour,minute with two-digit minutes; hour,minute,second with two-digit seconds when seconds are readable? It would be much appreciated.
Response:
7,08
